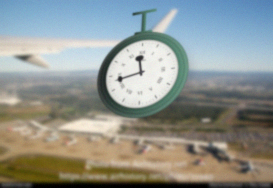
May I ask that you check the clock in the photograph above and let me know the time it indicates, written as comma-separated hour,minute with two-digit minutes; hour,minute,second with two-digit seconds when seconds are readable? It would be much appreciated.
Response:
11,43
